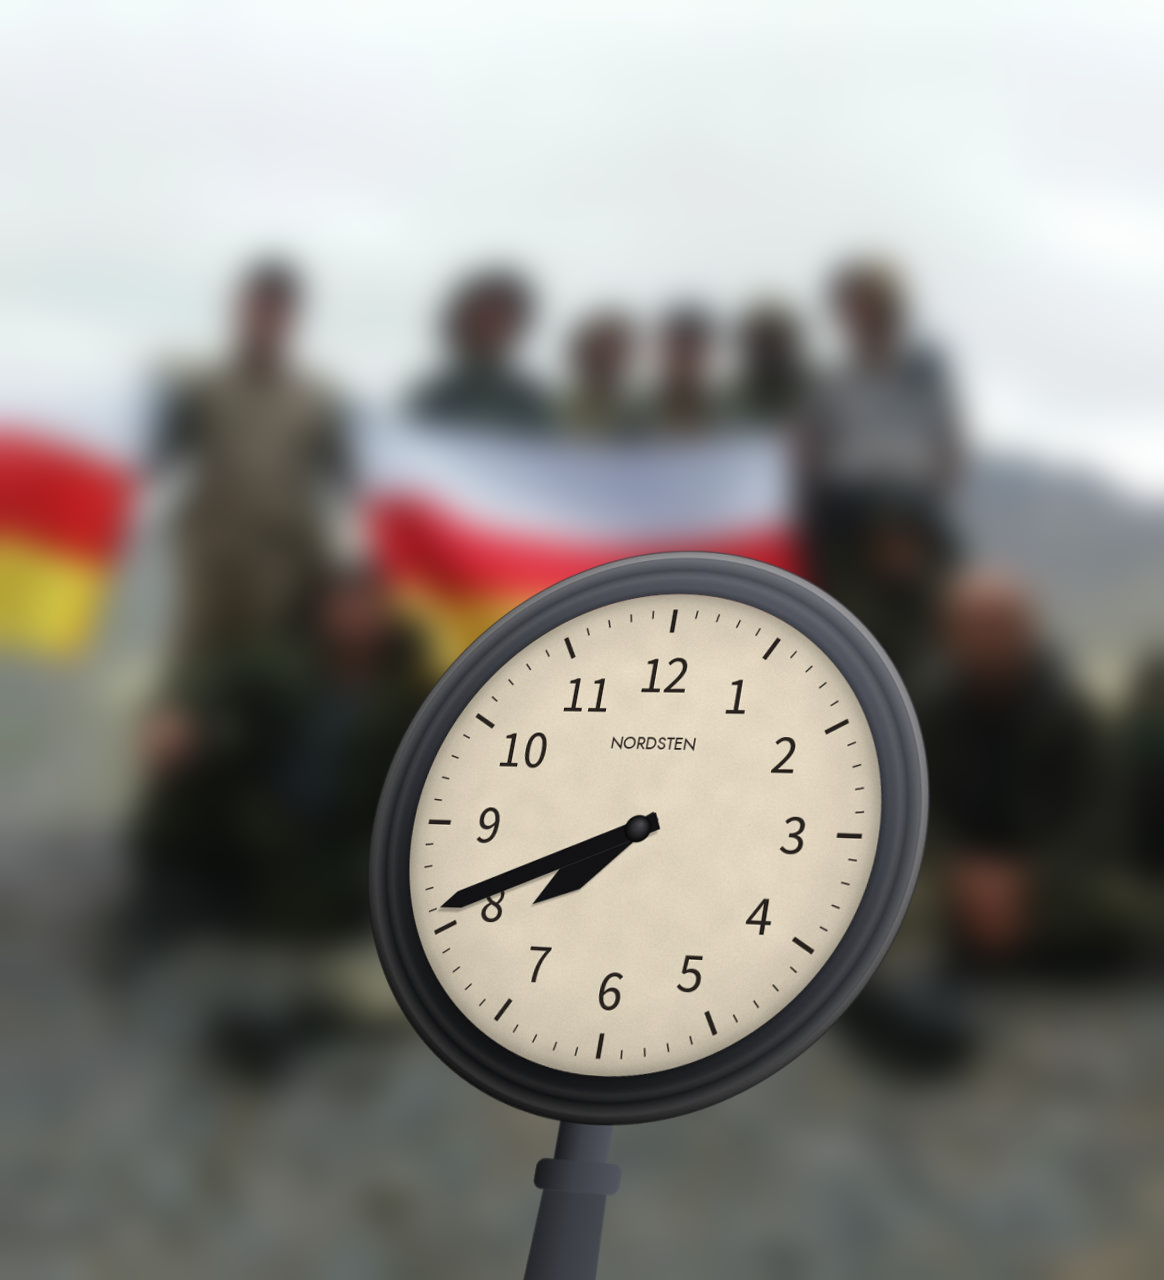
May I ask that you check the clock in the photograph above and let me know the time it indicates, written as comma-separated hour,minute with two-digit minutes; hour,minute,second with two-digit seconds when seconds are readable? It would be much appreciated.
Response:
7,41
